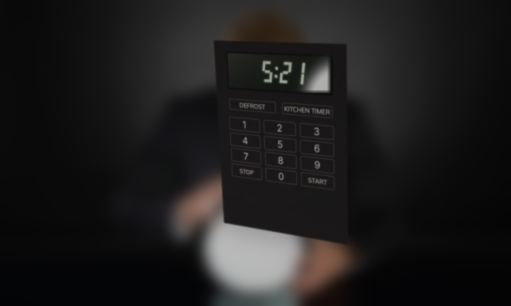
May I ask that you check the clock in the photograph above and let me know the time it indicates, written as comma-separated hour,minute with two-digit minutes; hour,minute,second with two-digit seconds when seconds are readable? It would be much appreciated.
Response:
5,21
